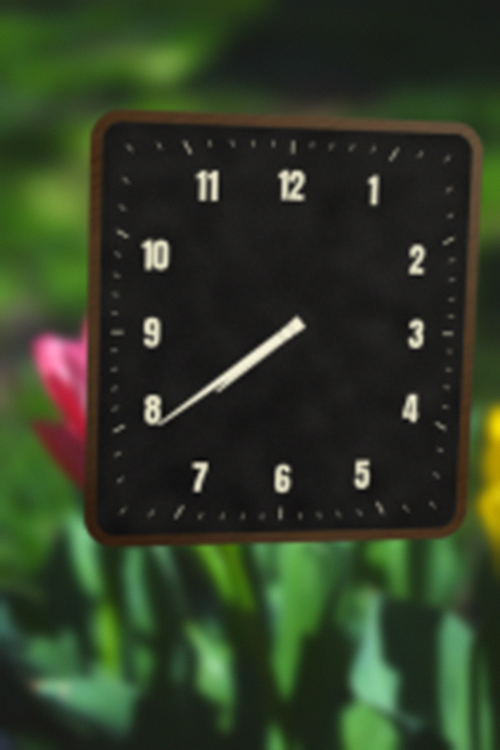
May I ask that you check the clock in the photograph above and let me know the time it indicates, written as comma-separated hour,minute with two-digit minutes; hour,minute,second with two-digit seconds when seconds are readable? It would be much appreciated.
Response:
7,39
